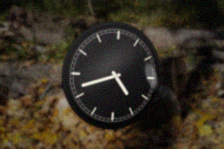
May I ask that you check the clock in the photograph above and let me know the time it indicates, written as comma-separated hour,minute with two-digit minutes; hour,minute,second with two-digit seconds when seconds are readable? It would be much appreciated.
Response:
4,42
